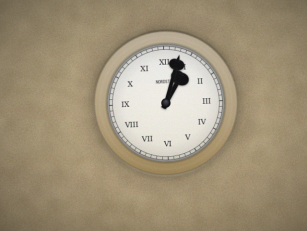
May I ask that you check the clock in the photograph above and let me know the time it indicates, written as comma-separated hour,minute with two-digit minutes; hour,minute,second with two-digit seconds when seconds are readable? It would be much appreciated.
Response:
1,03
